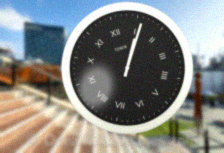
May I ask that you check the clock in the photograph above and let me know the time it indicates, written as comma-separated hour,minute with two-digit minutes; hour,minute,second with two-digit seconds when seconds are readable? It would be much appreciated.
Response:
1,06
